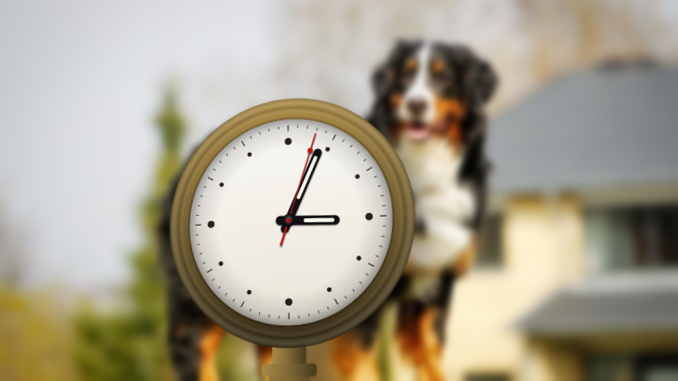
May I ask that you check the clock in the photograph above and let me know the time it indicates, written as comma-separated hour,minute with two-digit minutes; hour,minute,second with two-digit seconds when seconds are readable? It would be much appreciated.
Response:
3,04,03
